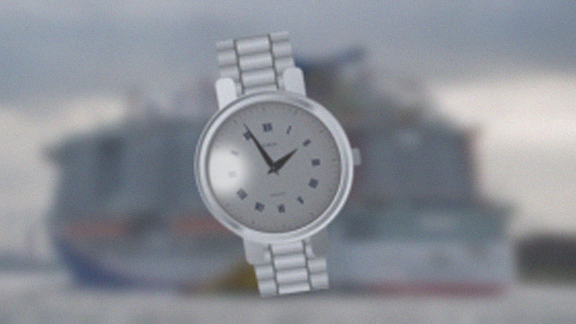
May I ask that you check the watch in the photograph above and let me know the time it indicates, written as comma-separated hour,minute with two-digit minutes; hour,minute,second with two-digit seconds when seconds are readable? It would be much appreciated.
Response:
1,56
